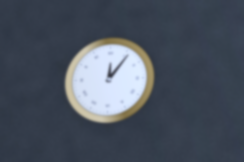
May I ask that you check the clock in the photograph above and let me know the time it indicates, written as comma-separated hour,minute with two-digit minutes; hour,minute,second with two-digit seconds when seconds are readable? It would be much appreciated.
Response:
12,06
